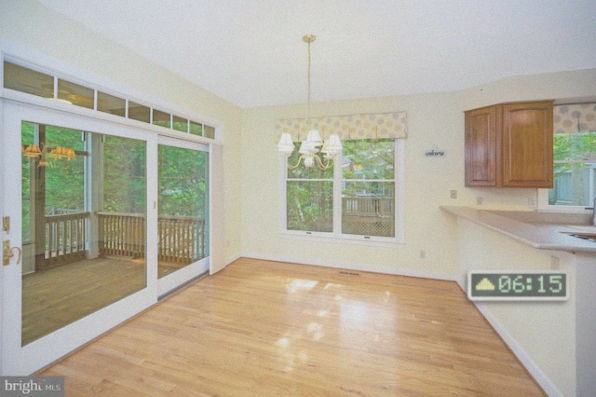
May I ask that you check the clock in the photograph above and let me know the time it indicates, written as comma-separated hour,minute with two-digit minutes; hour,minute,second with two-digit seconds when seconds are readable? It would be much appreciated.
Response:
6,15
